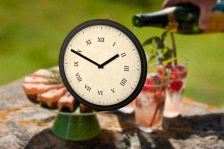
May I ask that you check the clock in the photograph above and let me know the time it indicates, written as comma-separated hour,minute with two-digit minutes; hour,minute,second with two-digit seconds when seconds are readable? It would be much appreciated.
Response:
1,49
